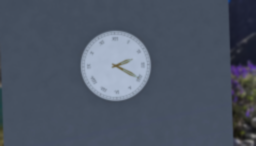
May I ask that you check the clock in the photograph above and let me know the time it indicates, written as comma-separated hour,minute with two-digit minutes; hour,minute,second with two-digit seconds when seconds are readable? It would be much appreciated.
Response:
2,20
